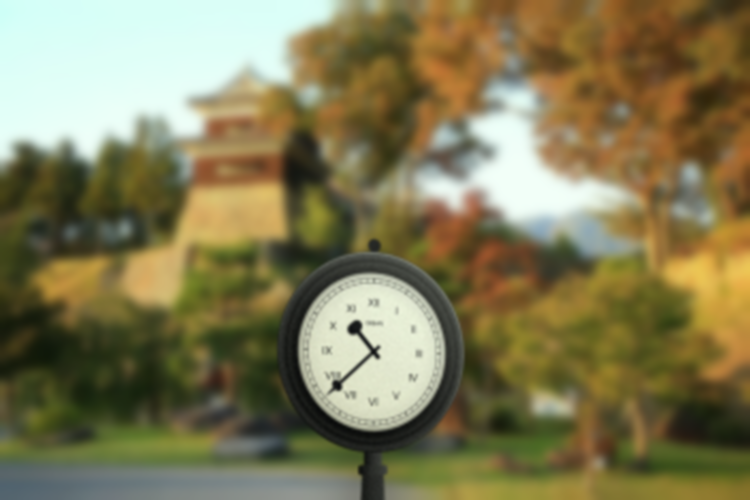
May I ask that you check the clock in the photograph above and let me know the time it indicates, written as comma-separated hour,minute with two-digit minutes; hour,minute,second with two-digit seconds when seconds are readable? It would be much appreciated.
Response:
10,38
